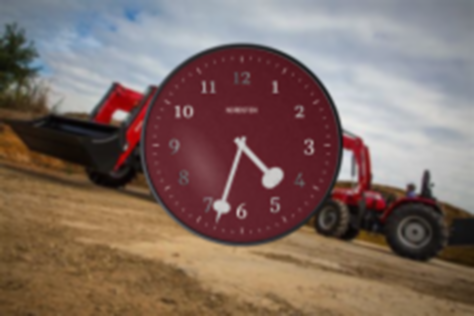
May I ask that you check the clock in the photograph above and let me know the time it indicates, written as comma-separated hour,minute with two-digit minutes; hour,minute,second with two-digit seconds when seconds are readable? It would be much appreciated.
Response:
4,33
